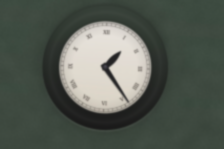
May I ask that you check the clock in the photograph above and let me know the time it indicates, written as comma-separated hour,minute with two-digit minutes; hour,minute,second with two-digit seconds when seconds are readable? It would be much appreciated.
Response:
1,24
